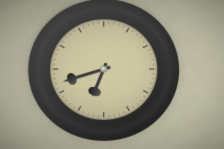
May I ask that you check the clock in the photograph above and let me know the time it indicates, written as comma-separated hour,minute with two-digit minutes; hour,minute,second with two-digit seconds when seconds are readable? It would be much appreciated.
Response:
6,42
